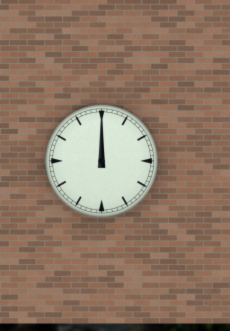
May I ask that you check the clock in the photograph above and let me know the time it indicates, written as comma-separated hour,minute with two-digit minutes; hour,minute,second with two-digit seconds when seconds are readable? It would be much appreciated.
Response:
12,00
